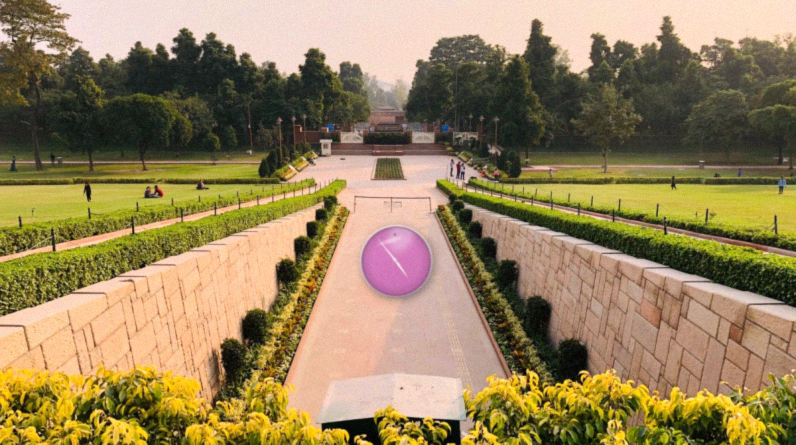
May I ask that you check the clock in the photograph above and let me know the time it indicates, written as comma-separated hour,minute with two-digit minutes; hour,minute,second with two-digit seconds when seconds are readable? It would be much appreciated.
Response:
4,54
